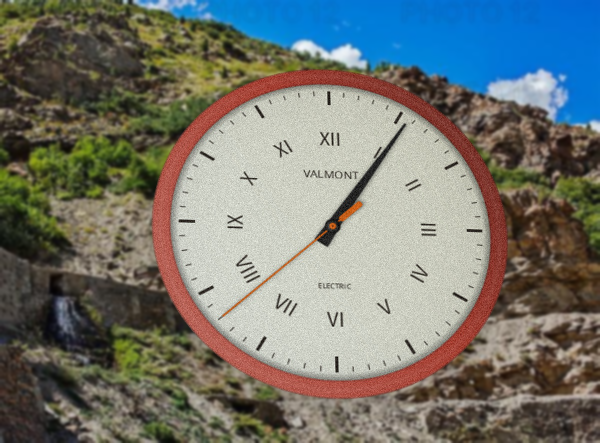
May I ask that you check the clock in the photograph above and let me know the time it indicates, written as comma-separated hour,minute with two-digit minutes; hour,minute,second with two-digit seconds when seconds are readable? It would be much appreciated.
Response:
1,05,38
